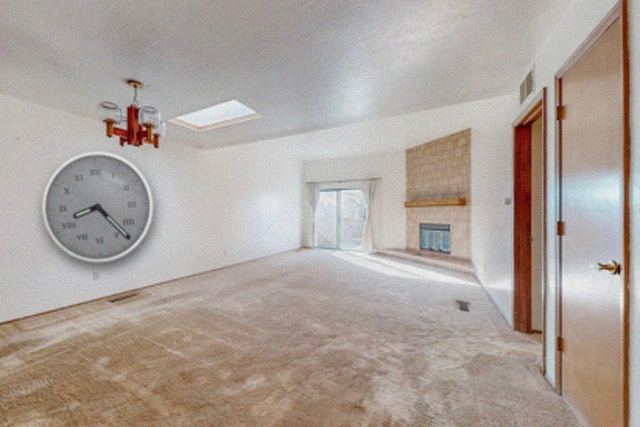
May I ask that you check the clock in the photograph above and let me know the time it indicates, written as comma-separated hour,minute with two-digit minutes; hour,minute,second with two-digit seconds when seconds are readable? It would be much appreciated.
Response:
8,23
